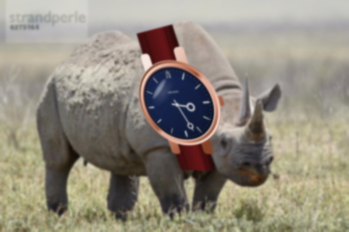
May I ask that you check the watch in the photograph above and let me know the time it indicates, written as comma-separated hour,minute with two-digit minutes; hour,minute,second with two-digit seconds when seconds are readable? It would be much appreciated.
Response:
3,27
